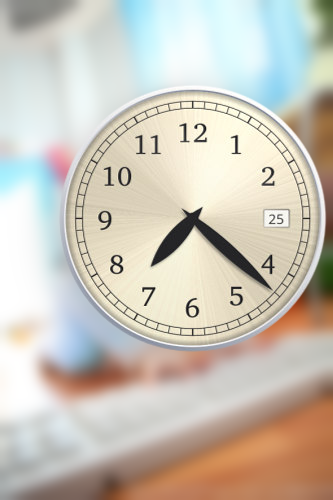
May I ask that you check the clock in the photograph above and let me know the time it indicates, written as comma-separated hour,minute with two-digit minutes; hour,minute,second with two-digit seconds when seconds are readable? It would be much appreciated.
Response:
7,22
